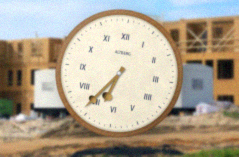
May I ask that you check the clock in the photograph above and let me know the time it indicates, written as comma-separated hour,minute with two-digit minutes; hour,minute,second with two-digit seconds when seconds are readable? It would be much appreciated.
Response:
6,36
